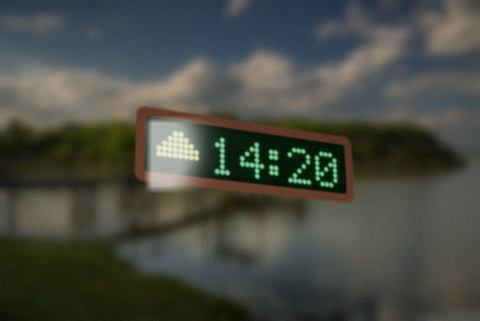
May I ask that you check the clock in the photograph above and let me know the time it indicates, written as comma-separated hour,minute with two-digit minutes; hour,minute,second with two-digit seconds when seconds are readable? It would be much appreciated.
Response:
14,20
